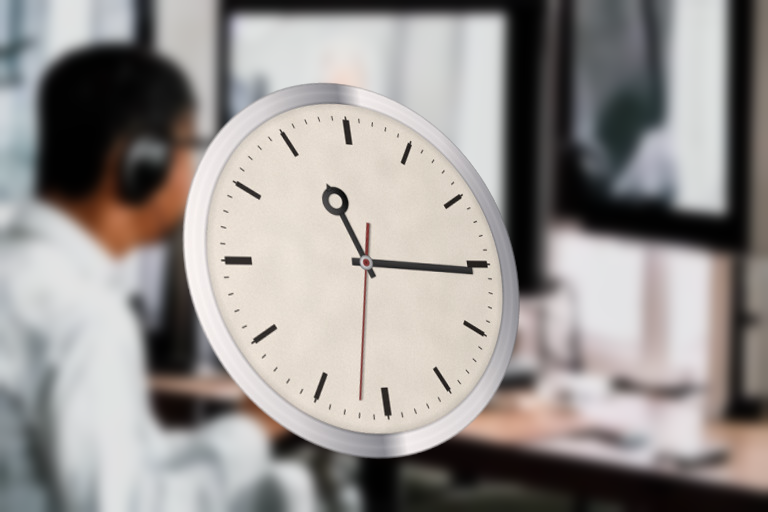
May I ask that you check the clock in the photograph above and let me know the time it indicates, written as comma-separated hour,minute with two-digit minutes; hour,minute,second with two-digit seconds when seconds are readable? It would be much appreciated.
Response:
11,15,32
